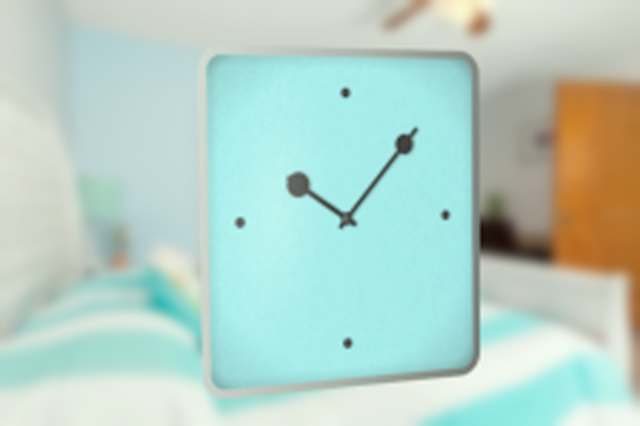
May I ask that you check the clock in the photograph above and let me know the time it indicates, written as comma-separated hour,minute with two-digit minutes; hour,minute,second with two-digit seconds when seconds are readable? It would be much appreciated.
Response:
10,07
